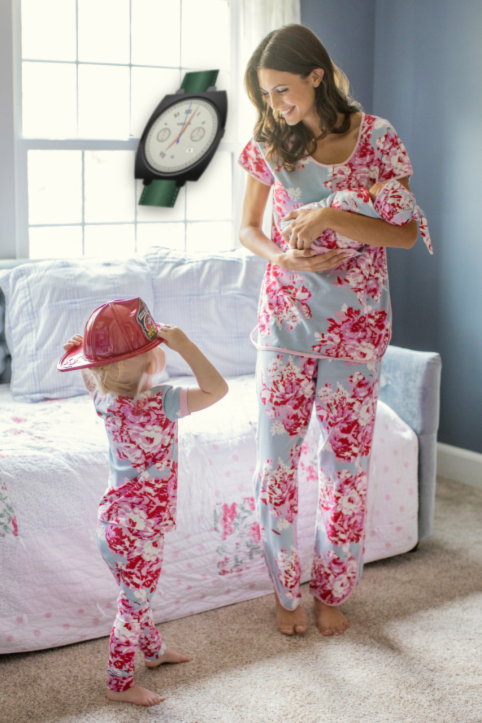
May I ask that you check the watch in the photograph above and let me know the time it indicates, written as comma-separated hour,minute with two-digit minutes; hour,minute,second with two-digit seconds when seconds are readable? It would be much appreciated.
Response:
7,03
